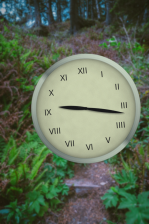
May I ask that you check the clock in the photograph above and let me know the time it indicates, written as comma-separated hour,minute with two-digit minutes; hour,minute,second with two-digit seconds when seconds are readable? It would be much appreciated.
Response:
9,17
